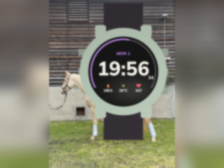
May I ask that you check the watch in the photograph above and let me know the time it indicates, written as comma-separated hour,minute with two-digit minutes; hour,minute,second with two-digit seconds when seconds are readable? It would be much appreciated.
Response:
19,56
